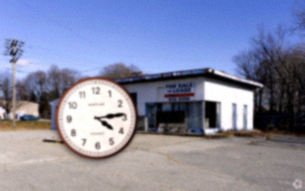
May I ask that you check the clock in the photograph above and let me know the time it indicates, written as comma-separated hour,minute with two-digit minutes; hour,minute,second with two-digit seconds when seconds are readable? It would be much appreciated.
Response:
4,14
